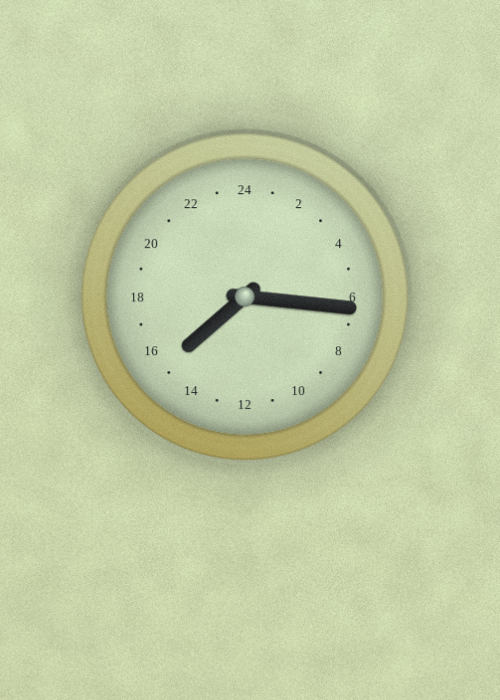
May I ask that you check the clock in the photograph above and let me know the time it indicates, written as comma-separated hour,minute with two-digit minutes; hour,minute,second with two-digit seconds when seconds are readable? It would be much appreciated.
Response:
15,16
